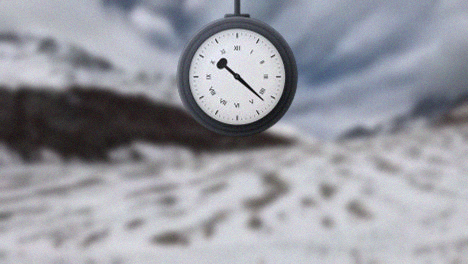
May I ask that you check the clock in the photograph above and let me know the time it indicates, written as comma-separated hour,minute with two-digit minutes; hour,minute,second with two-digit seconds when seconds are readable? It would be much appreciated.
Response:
10,22
